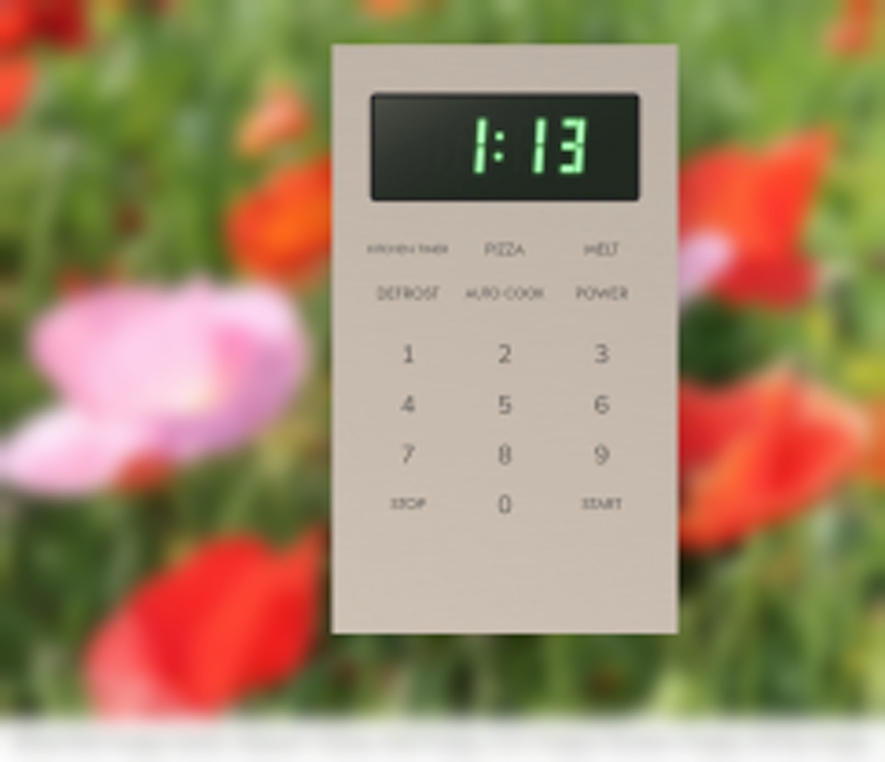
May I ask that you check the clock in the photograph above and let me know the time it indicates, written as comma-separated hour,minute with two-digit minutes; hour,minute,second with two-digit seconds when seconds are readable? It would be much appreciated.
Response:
1,13
